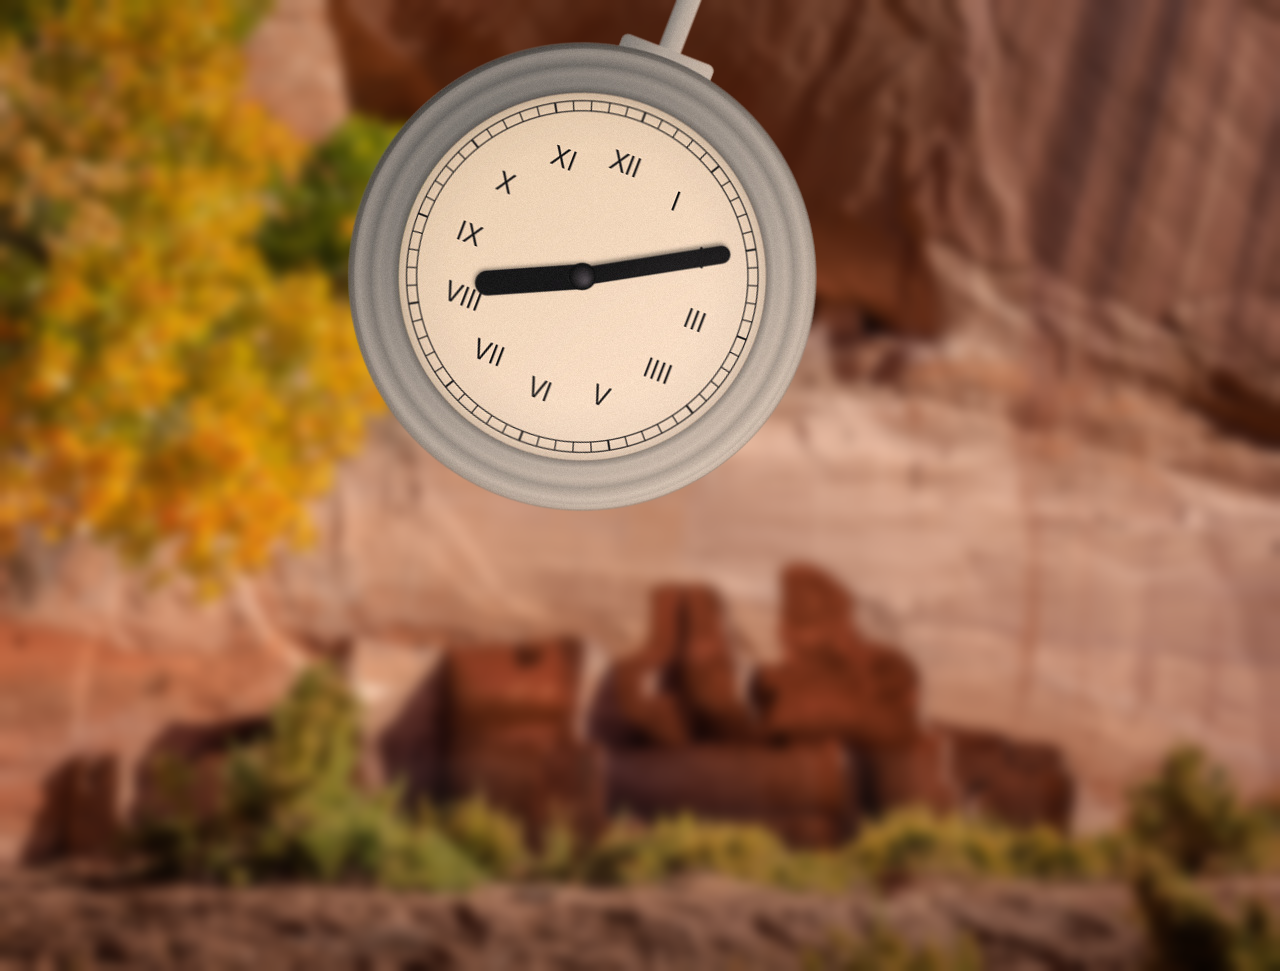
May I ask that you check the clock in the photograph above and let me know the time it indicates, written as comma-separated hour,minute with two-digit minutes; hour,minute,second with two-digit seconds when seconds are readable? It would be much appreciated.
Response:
8,10
